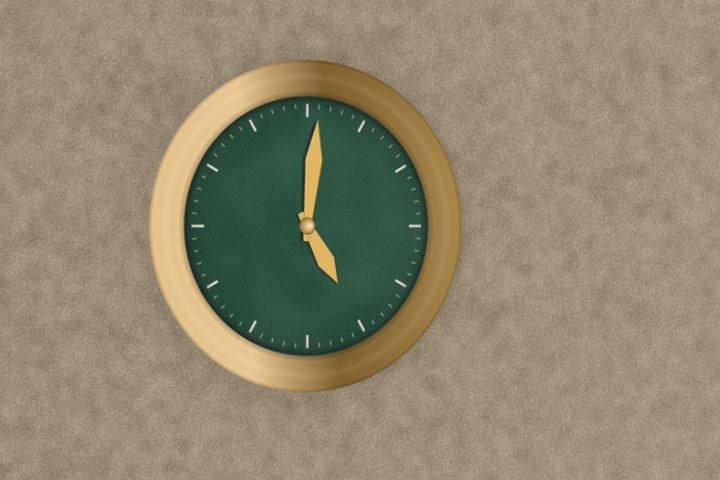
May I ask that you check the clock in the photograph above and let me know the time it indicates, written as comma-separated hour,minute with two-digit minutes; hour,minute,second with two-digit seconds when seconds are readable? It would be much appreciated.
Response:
5,01
